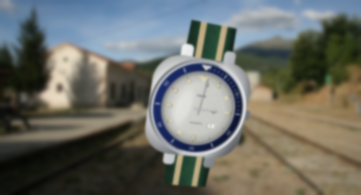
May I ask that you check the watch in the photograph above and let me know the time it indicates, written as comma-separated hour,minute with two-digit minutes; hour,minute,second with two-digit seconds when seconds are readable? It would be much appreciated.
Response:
3,01
